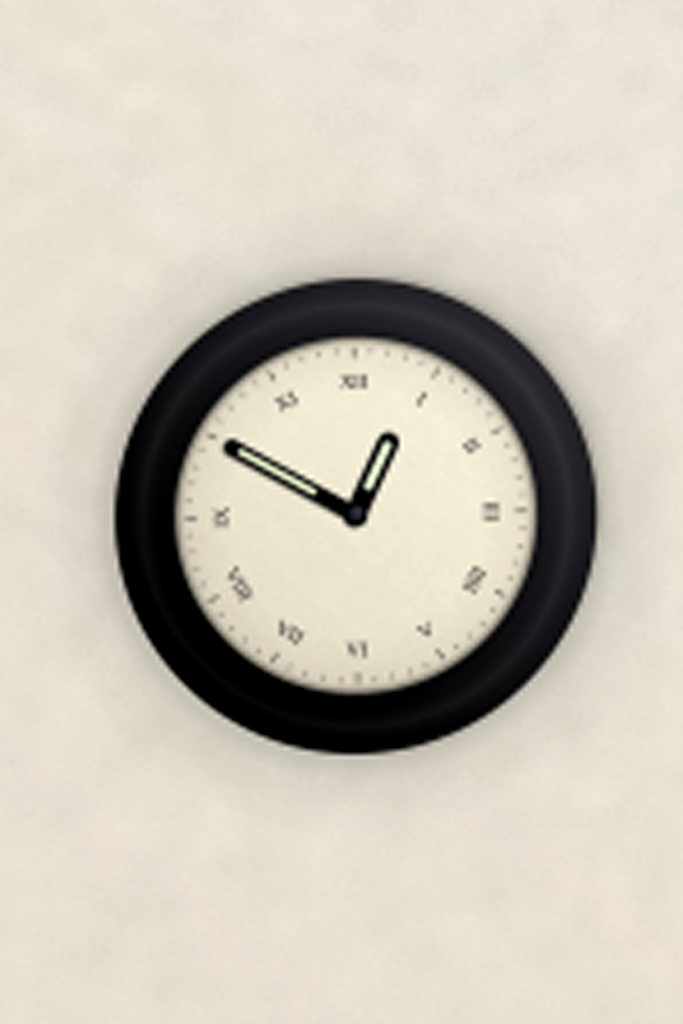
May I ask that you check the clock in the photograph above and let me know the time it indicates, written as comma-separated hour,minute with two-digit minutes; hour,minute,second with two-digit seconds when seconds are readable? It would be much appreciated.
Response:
12,50
